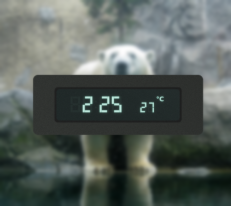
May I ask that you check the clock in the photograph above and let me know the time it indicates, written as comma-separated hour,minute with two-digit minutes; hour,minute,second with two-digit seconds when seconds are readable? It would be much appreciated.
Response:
2,25
